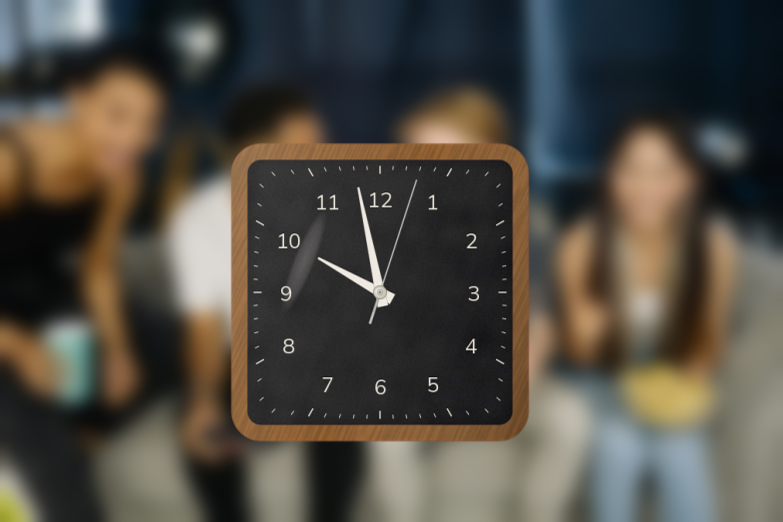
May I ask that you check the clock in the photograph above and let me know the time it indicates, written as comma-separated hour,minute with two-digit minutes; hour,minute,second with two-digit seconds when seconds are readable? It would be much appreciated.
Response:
9,58,03
